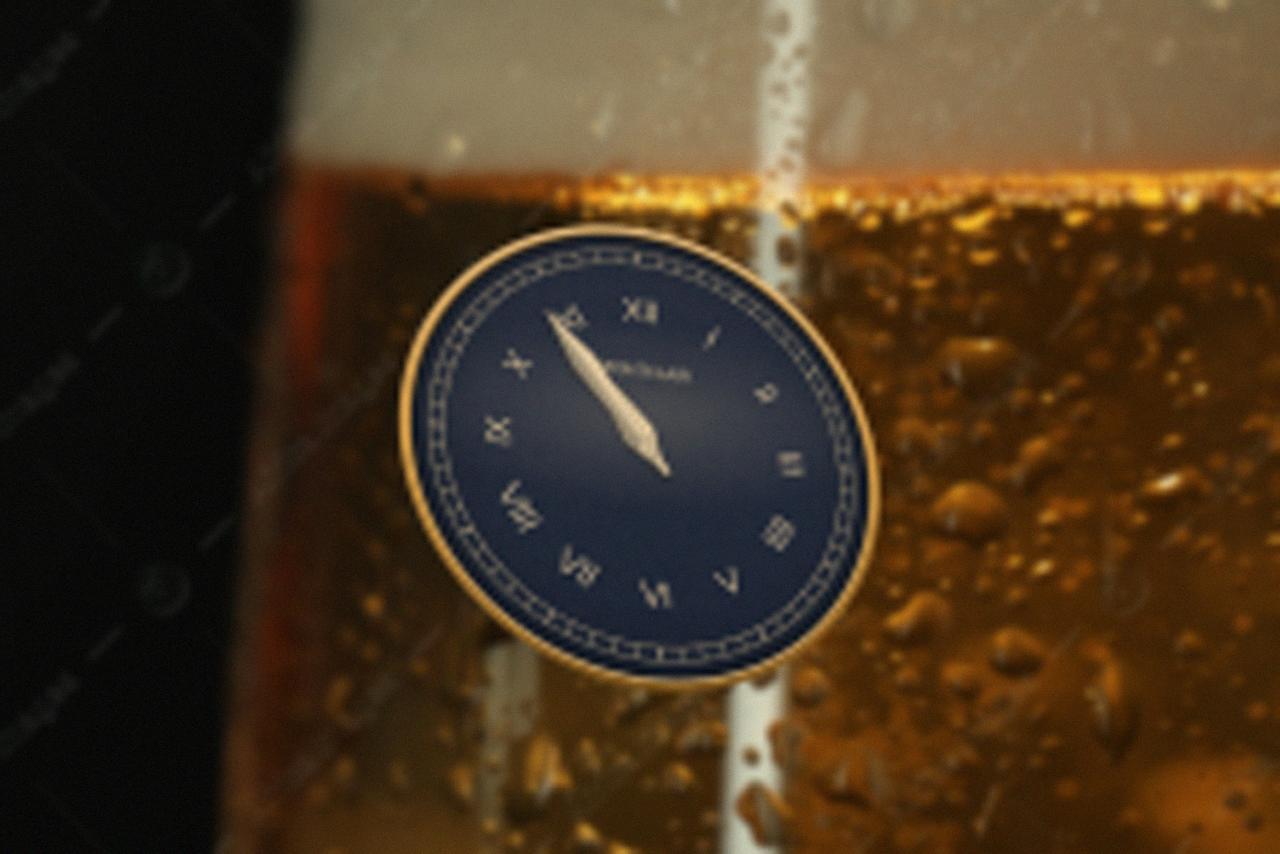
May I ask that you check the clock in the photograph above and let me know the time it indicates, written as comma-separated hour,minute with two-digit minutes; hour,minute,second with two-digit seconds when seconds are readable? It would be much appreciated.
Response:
10,54
